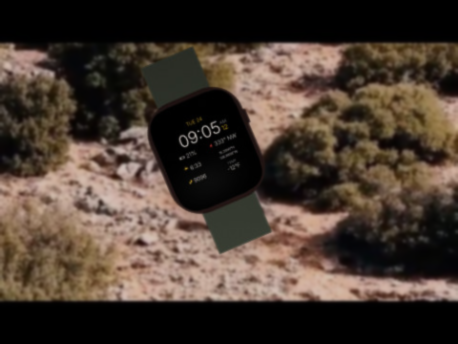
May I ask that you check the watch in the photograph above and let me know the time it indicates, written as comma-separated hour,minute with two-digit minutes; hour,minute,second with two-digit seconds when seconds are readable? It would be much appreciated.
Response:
9,05
